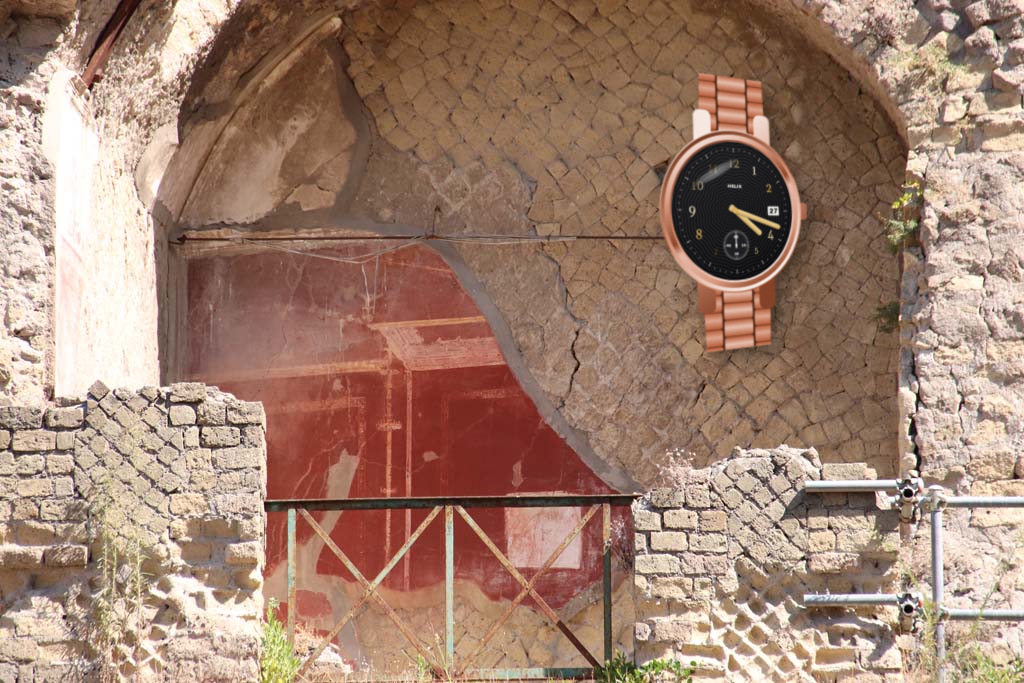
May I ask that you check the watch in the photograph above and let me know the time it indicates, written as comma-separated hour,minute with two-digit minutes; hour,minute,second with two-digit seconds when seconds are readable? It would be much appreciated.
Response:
4,18
